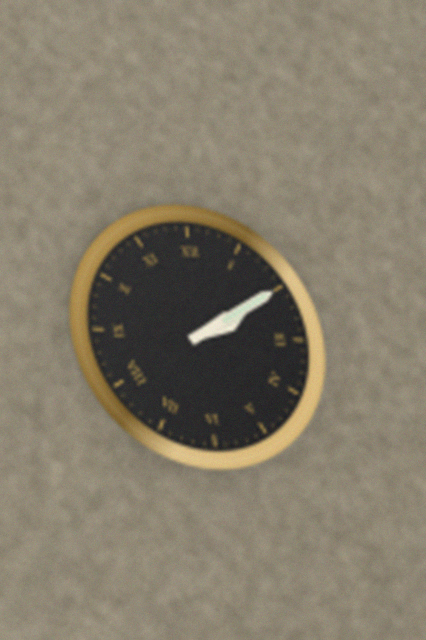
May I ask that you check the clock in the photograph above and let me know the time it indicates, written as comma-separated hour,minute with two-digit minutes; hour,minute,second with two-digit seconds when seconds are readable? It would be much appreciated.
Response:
2,10
